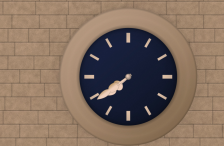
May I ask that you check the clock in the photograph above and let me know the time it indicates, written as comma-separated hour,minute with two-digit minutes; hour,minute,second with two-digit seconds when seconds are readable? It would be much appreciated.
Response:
7,39
